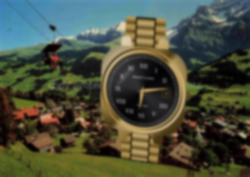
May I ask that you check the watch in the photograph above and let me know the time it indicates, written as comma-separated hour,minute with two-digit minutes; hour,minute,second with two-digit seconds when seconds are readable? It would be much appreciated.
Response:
6,13
